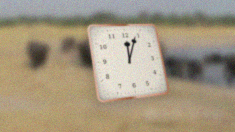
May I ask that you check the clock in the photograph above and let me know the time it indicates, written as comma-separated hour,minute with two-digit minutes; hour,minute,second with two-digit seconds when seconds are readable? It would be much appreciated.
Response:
12,04
